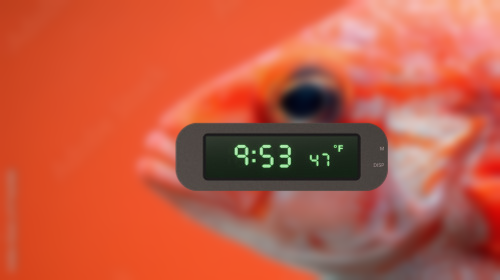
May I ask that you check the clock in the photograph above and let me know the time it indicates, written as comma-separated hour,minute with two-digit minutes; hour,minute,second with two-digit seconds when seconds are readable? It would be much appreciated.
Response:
9,53
